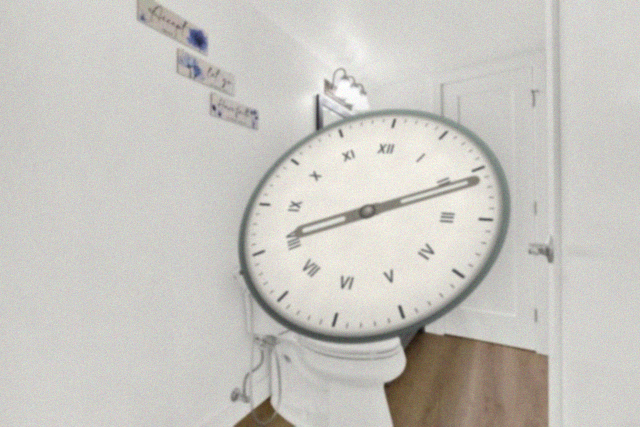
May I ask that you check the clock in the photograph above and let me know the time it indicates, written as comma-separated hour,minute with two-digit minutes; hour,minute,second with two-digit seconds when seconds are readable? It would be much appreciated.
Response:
8,11
